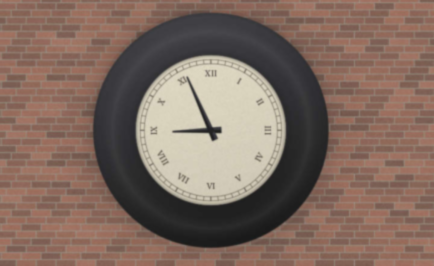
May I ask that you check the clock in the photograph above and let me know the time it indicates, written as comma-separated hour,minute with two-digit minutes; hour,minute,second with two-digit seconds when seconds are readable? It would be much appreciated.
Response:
8,56
